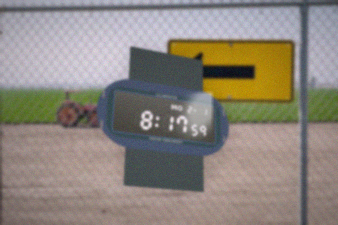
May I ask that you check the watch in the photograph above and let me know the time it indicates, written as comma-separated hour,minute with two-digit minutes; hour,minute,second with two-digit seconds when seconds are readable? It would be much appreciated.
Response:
8,17,59
